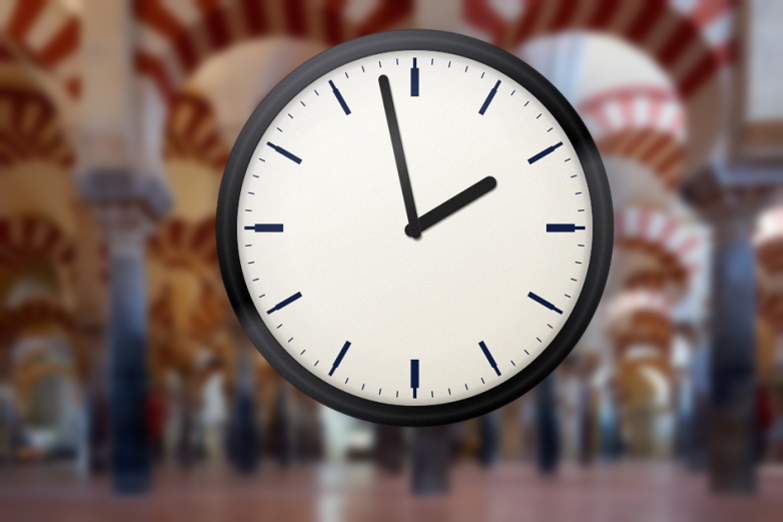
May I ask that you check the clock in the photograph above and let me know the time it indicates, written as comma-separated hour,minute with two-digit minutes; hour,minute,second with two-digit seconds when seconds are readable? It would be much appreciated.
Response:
1,58
